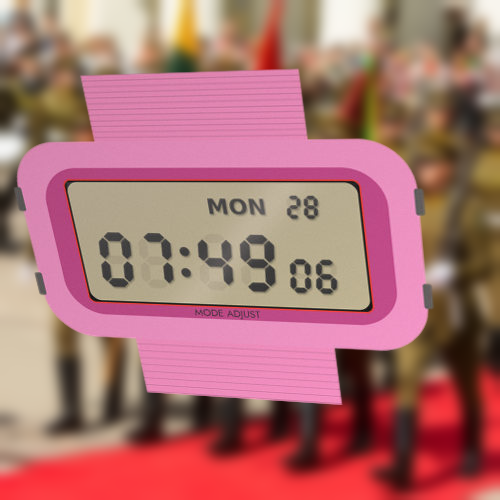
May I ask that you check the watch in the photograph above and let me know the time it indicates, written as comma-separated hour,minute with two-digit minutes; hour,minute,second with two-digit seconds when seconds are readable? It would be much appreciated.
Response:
7,49,06
